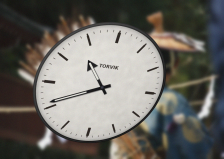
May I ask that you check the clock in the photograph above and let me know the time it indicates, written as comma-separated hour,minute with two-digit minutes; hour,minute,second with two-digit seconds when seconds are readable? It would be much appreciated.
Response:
10,41
